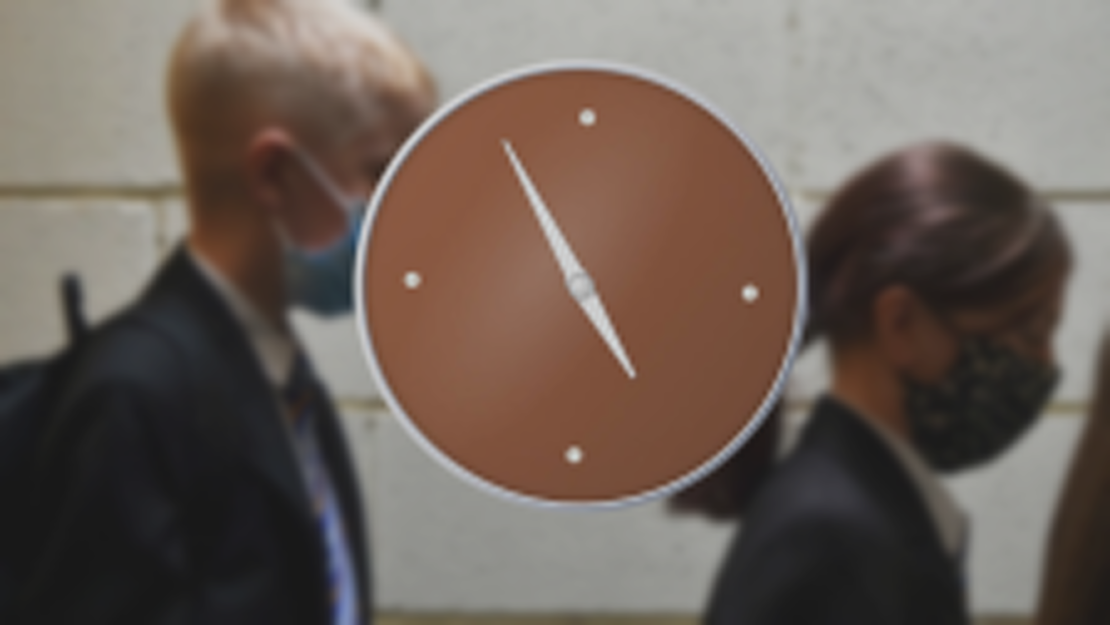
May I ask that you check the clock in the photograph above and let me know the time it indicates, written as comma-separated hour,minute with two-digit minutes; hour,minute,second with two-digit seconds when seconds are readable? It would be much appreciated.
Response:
4,55
